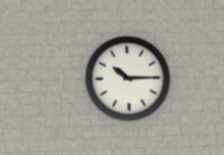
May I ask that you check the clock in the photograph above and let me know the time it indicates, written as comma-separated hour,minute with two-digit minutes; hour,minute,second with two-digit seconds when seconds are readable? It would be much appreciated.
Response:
10,15
